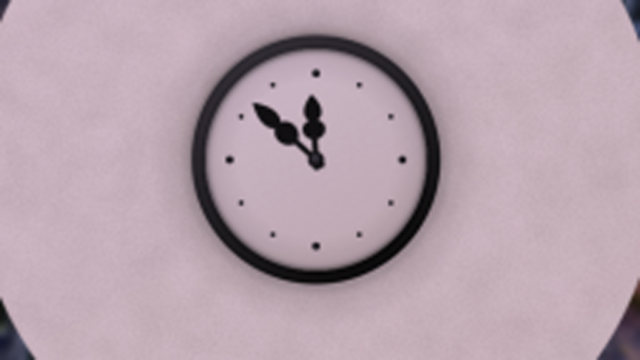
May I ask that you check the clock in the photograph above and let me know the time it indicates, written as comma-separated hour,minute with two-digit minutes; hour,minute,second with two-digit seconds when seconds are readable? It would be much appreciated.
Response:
11,52
